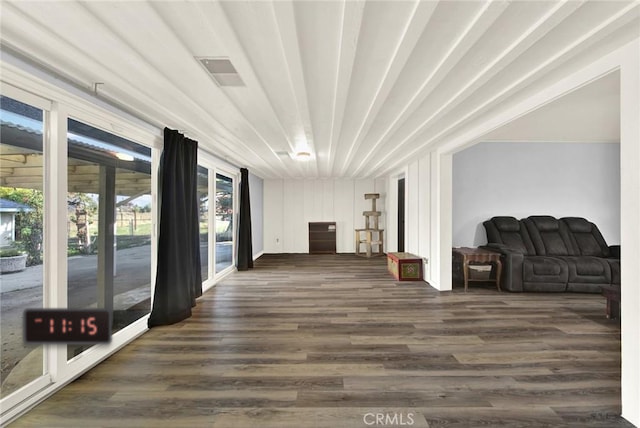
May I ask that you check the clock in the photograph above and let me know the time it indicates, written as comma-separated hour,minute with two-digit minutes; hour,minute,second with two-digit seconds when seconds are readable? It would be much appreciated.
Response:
11,15
